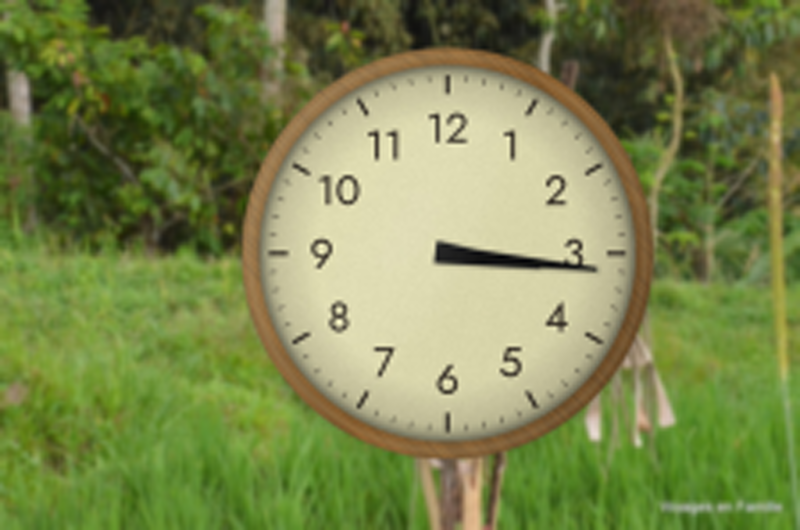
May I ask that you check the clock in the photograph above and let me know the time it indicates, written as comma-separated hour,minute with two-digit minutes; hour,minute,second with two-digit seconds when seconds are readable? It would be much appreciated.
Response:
3,16
